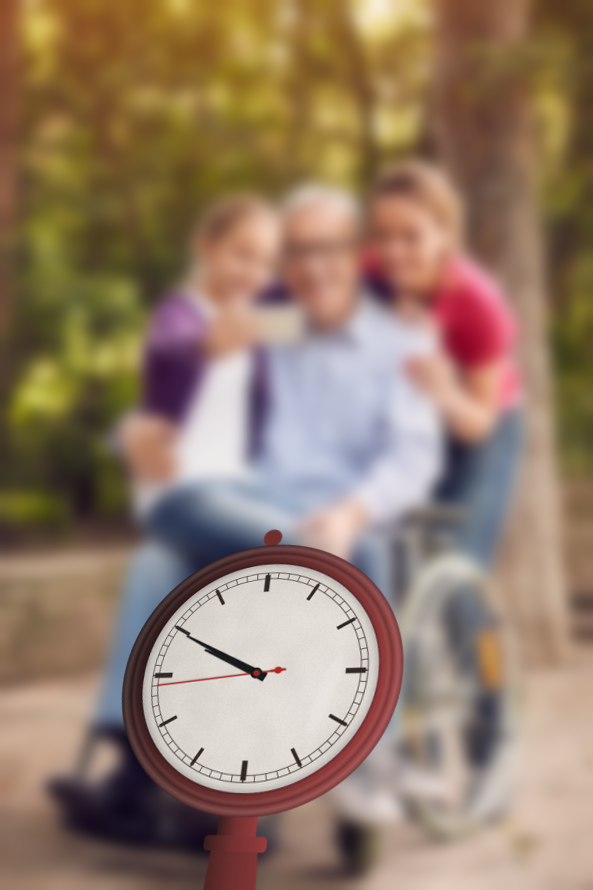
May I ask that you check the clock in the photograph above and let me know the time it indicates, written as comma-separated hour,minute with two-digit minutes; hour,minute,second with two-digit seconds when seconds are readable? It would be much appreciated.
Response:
9,49,44
